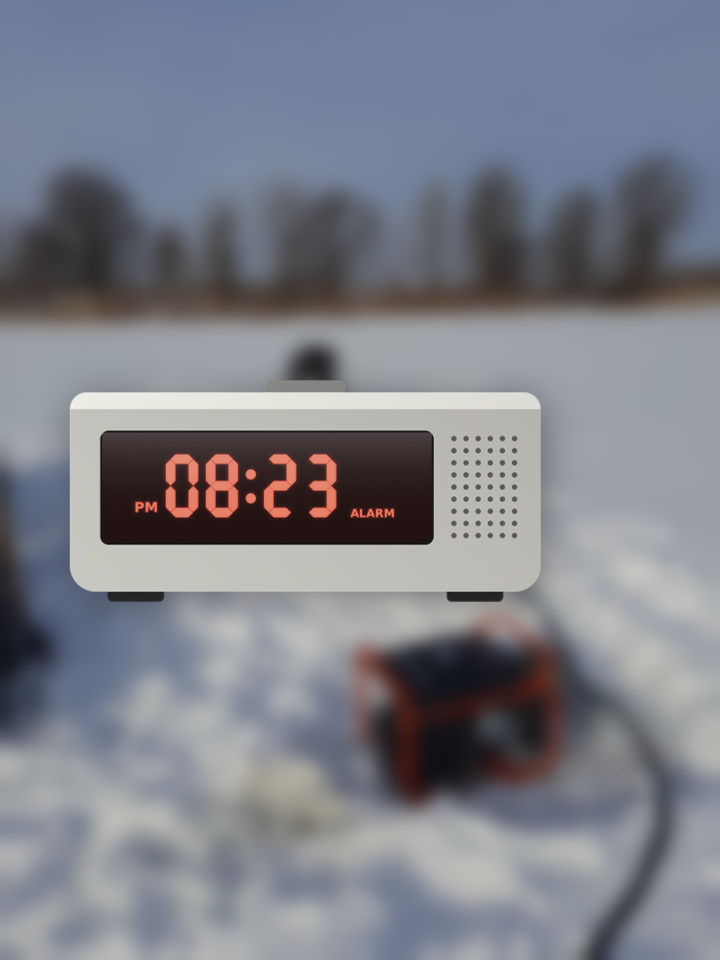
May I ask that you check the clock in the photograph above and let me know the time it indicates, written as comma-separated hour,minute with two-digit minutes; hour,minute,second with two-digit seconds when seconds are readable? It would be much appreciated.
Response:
8,23
